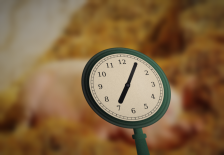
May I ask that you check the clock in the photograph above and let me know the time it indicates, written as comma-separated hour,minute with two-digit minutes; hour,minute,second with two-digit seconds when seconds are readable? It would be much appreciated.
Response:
7,05
